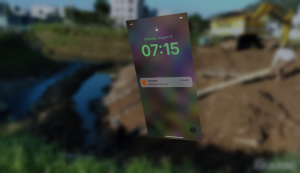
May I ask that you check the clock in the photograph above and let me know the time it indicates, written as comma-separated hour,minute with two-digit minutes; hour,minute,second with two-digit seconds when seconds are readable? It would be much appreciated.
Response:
7,15
